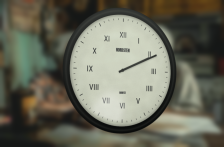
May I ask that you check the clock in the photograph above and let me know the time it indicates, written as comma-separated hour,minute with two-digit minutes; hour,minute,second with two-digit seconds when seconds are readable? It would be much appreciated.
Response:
2,11
